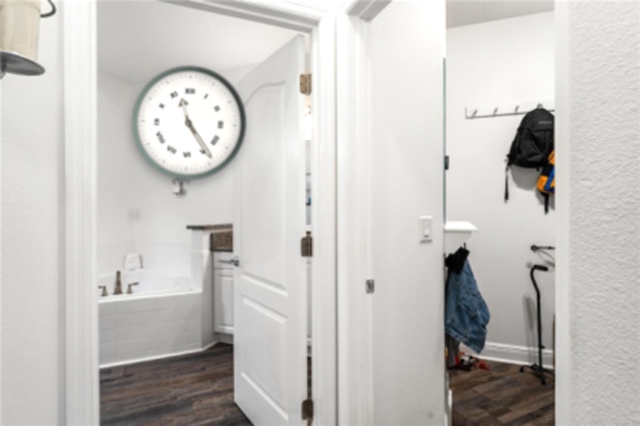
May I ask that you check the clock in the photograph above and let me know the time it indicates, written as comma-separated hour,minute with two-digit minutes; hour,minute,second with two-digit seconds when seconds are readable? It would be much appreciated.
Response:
11,24
